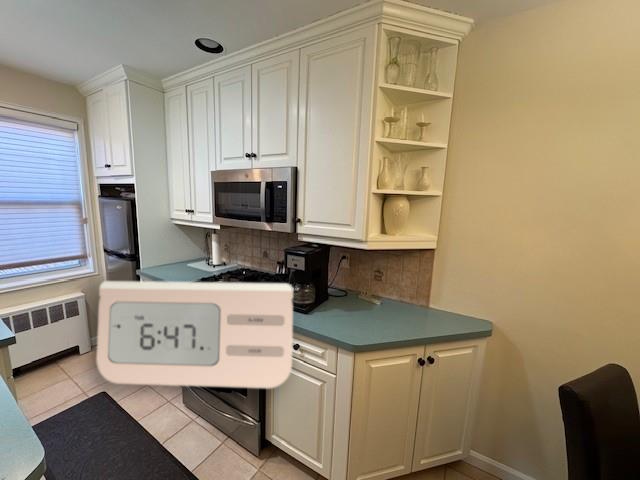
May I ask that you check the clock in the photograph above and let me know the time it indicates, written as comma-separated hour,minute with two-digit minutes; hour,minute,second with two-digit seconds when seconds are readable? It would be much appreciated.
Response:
6,47
